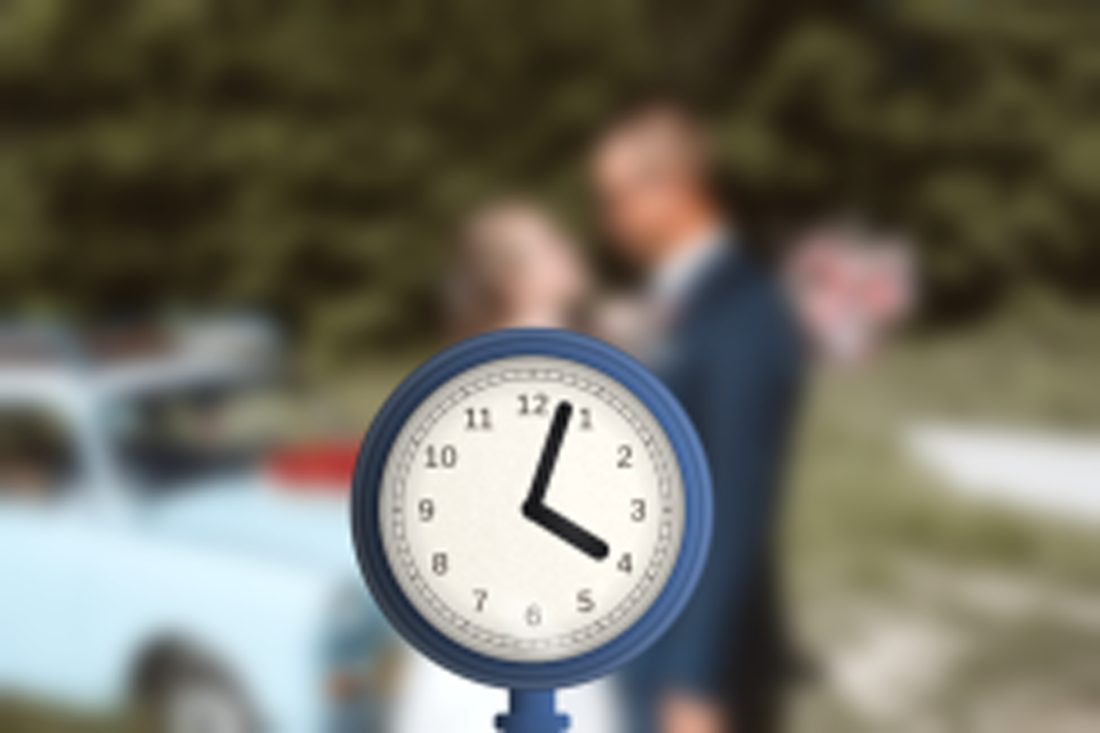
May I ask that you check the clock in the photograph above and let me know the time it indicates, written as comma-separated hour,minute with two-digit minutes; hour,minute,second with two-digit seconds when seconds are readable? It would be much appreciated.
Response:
4,03
